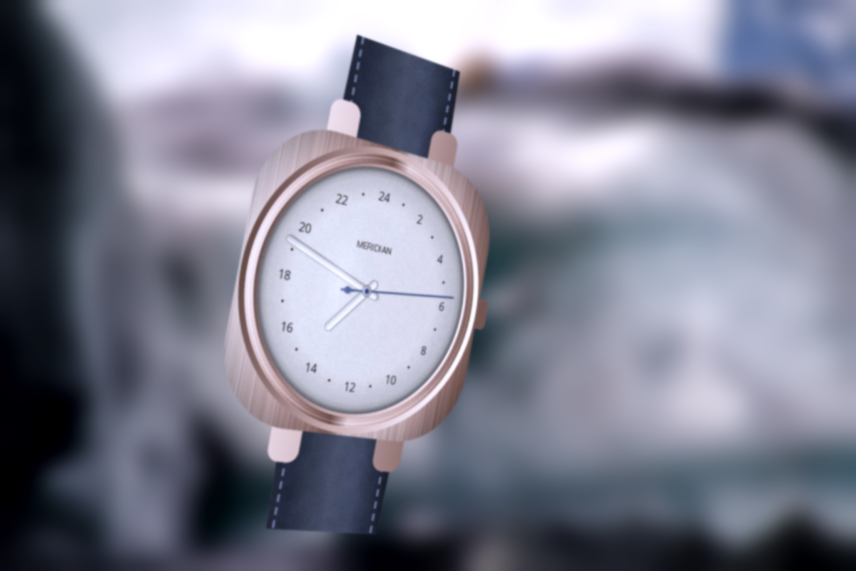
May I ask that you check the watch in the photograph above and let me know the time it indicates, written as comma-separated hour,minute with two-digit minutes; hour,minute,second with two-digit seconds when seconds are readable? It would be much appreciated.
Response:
14,48,14
